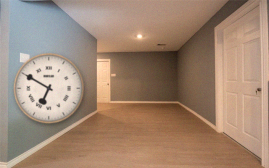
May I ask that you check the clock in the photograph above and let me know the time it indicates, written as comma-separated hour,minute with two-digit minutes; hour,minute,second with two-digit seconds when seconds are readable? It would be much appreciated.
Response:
6,50
